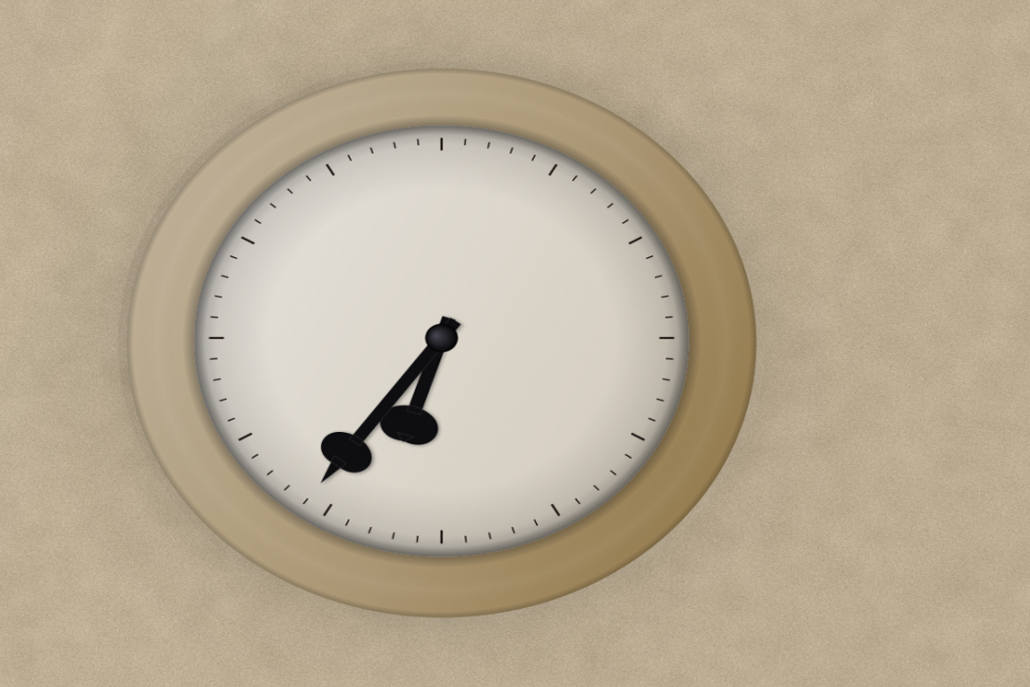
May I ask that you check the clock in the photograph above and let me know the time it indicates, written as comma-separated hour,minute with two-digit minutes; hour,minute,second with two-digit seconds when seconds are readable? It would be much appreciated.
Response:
6,36
